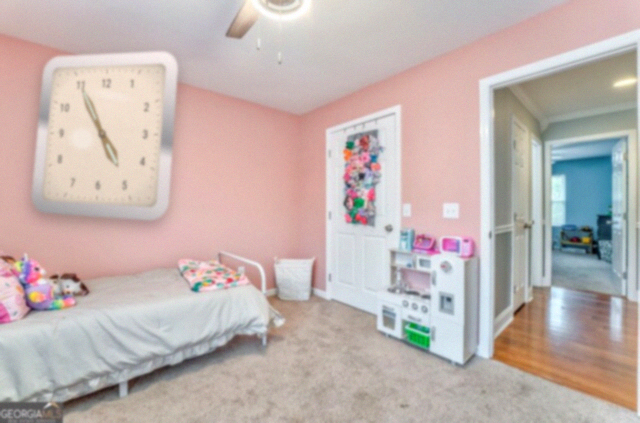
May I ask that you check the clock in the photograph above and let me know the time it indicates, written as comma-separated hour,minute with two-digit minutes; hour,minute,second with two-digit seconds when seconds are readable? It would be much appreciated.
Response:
4,55
